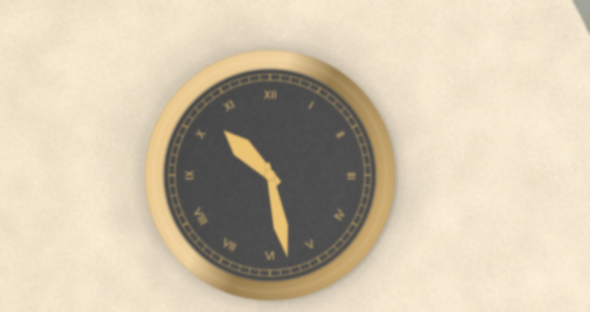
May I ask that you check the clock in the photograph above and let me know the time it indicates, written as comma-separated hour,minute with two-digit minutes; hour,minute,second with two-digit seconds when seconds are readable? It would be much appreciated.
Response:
10,28
